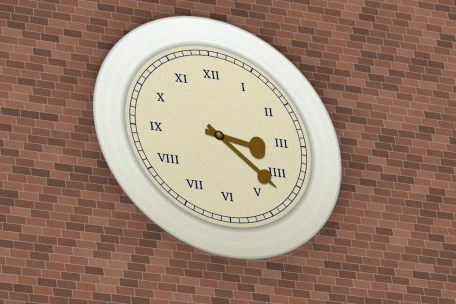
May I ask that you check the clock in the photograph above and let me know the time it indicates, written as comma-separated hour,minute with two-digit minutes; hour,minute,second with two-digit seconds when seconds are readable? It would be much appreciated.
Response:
3,22
